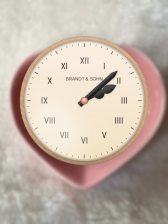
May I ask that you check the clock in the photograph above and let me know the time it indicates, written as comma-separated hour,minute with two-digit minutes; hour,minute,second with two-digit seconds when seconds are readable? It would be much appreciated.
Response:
2,08
